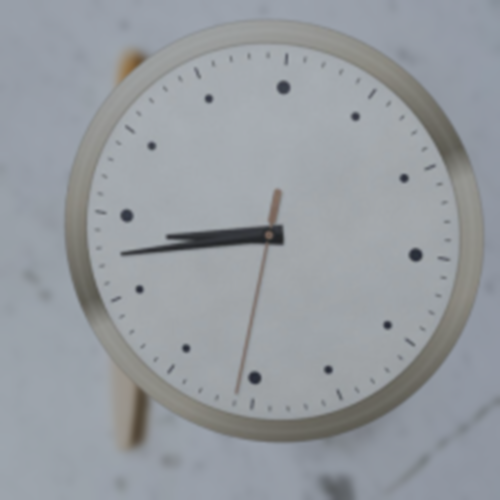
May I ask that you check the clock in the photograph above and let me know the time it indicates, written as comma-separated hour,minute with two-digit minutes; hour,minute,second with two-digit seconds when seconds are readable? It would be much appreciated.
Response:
8,42,31
